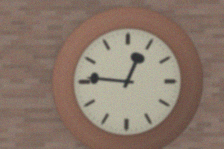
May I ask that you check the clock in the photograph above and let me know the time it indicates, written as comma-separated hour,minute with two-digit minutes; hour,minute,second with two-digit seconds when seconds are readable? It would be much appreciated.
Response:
12,46
